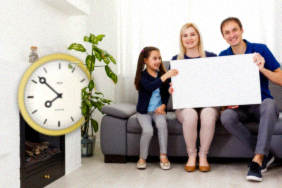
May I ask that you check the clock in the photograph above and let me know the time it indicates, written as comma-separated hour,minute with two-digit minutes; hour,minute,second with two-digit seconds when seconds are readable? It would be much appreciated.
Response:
7,52
